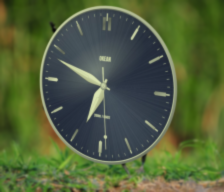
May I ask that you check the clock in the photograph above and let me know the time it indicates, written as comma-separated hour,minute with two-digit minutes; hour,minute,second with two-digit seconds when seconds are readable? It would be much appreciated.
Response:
6,48,29
